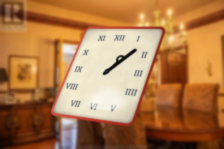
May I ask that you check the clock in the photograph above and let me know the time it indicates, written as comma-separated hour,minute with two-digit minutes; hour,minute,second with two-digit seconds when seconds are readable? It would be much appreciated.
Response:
1,07
